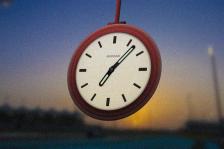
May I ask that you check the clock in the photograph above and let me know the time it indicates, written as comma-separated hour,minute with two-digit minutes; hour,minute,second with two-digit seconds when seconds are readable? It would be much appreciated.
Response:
7,07
